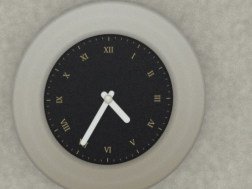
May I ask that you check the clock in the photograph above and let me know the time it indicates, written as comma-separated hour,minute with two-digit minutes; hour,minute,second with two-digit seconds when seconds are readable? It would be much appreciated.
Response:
4,35
